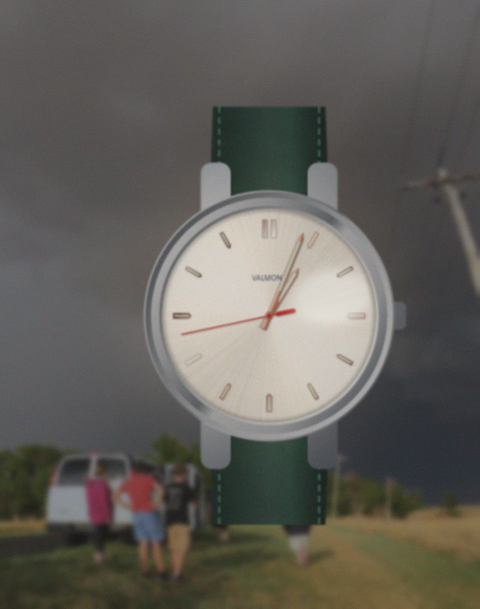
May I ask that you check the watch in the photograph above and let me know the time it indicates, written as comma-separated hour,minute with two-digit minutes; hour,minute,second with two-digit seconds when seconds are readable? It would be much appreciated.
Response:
1,03,43
